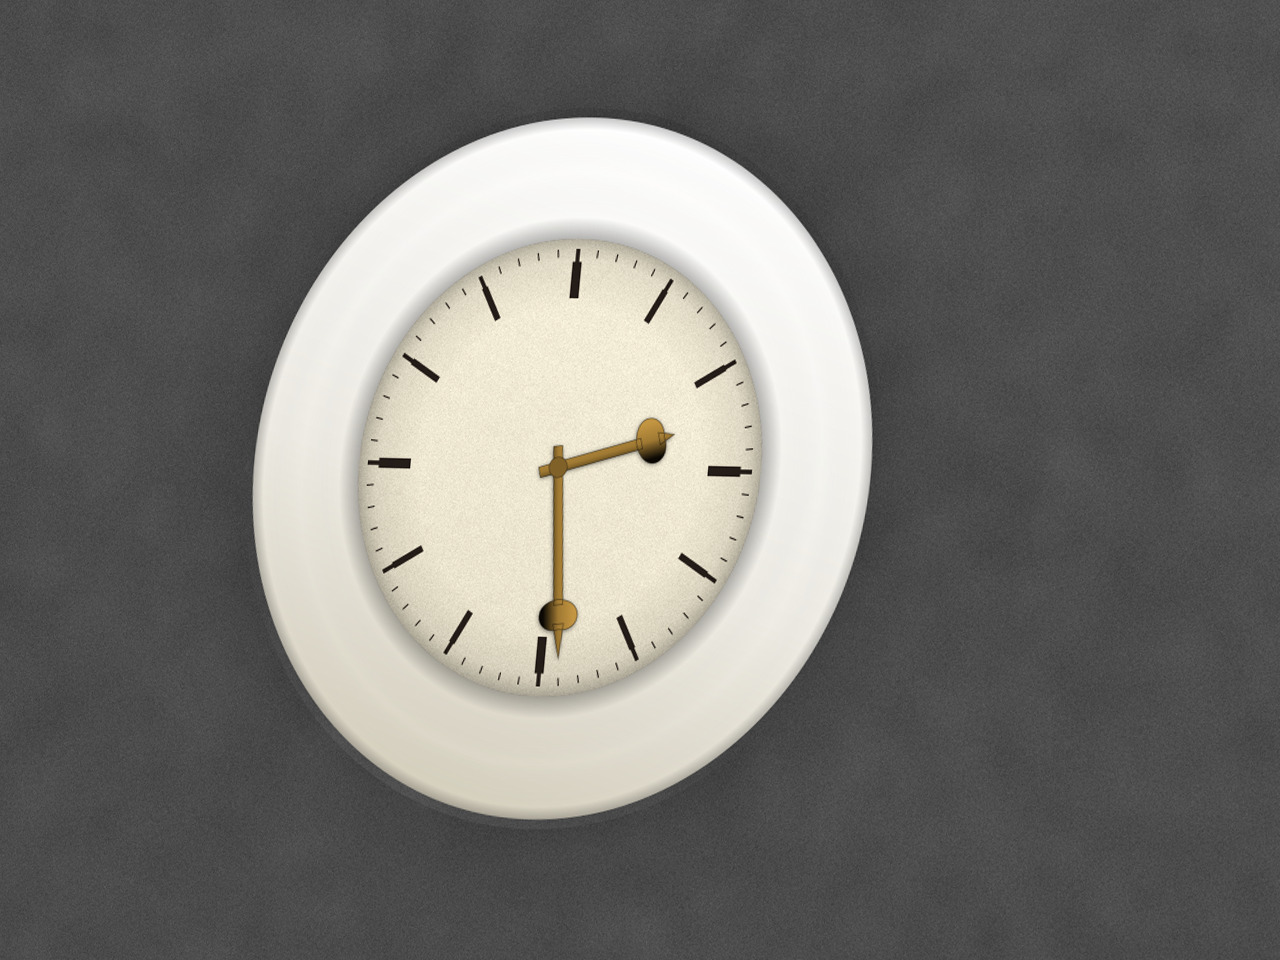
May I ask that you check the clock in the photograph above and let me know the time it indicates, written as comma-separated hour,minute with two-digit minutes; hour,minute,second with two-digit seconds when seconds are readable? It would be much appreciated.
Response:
2,29
